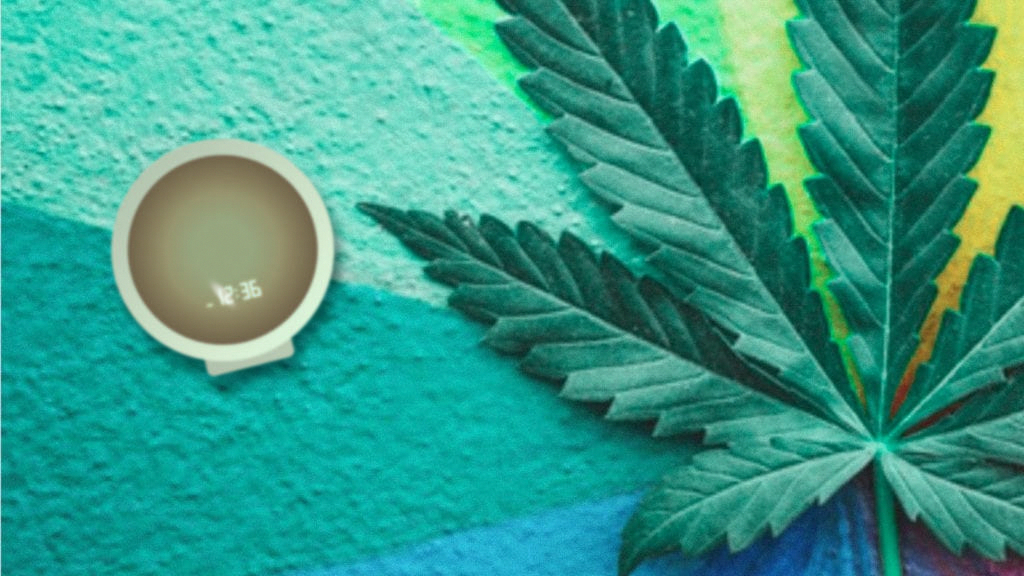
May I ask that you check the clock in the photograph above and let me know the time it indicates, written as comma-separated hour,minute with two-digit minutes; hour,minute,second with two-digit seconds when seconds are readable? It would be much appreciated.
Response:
12,36
